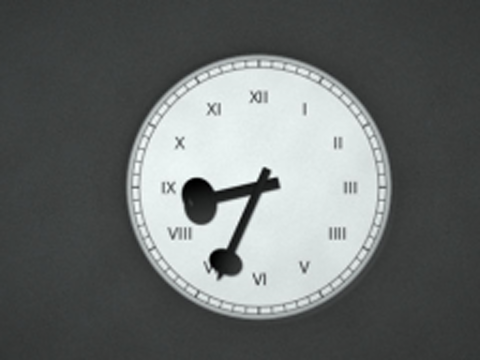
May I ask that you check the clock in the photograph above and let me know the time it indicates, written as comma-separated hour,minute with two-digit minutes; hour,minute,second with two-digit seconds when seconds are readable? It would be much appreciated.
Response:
8,34
